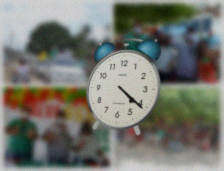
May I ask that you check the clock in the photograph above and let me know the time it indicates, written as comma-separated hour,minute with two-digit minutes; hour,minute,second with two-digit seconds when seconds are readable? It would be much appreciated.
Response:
4,21
